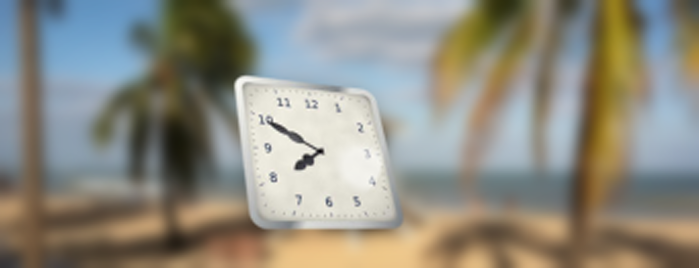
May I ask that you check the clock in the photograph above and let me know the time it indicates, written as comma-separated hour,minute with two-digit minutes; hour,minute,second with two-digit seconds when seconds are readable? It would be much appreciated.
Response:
7,50
